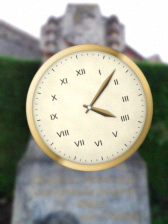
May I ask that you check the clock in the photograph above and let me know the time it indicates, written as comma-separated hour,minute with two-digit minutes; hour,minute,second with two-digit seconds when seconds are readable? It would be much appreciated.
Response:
4,08
